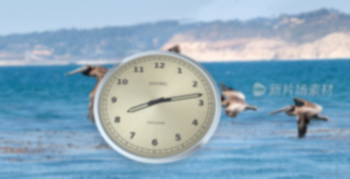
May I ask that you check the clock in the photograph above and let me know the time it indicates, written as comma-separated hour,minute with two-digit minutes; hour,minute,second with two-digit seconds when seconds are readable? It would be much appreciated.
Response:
8,13
